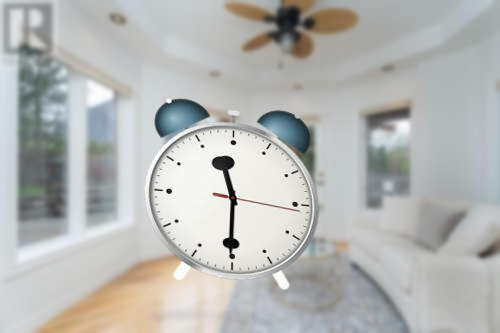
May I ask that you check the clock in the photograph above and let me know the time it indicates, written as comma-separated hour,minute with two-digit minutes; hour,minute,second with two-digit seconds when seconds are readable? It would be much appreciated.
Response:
11,30,16
